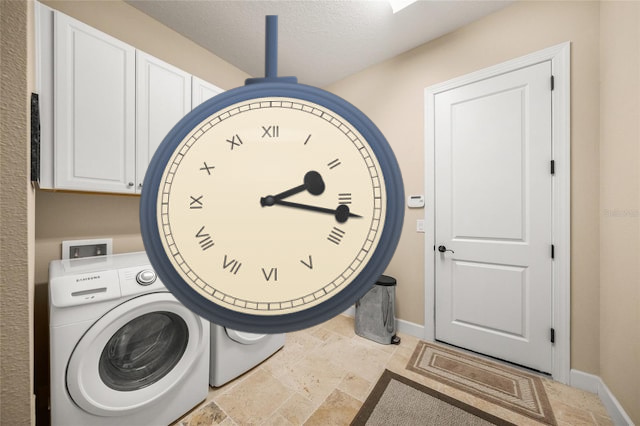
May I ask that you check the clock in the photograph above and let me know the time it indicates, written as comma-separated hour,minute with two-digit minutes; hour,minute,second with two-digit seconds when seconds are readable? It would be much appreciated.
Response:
2,17
